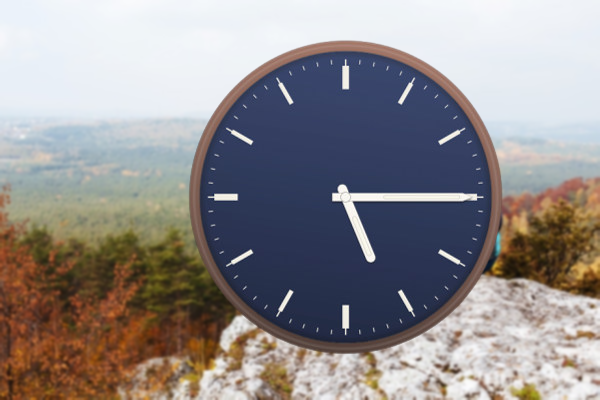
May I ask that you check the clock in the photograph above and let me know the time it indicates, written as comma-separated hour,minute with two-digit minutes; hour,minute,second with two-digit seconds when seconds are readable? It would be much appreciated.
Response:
5,15
